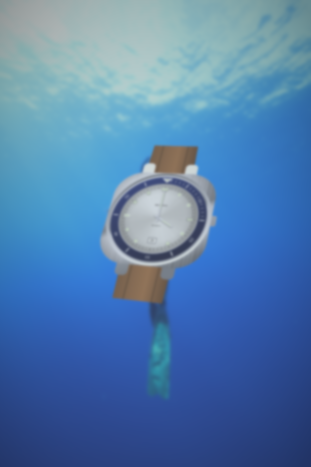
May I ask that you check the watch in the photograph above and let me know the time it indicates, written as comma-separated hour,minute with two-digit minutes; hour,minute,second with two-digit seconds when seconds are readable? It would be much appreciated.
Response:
4,00
